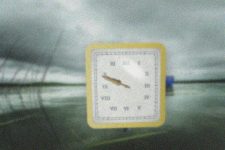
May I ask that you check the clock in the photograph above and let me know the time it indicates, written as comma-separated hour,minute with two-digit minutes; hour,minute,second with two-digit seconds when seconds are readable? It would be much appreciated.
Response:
9,49
